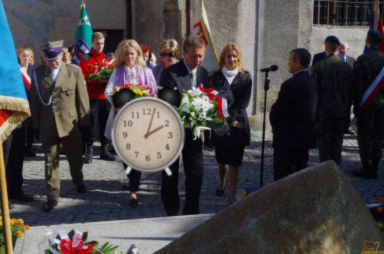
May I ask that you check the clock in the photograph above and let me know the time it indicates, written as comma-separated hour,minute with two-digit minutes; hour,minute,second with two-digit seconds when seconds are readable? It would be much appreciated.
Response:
2,03
